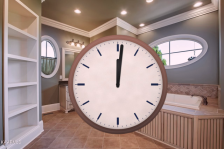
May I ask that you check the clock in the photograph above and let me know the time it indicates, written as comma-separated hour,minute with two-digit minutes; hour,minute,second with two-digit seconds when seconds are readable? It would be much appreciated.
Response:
12,01
